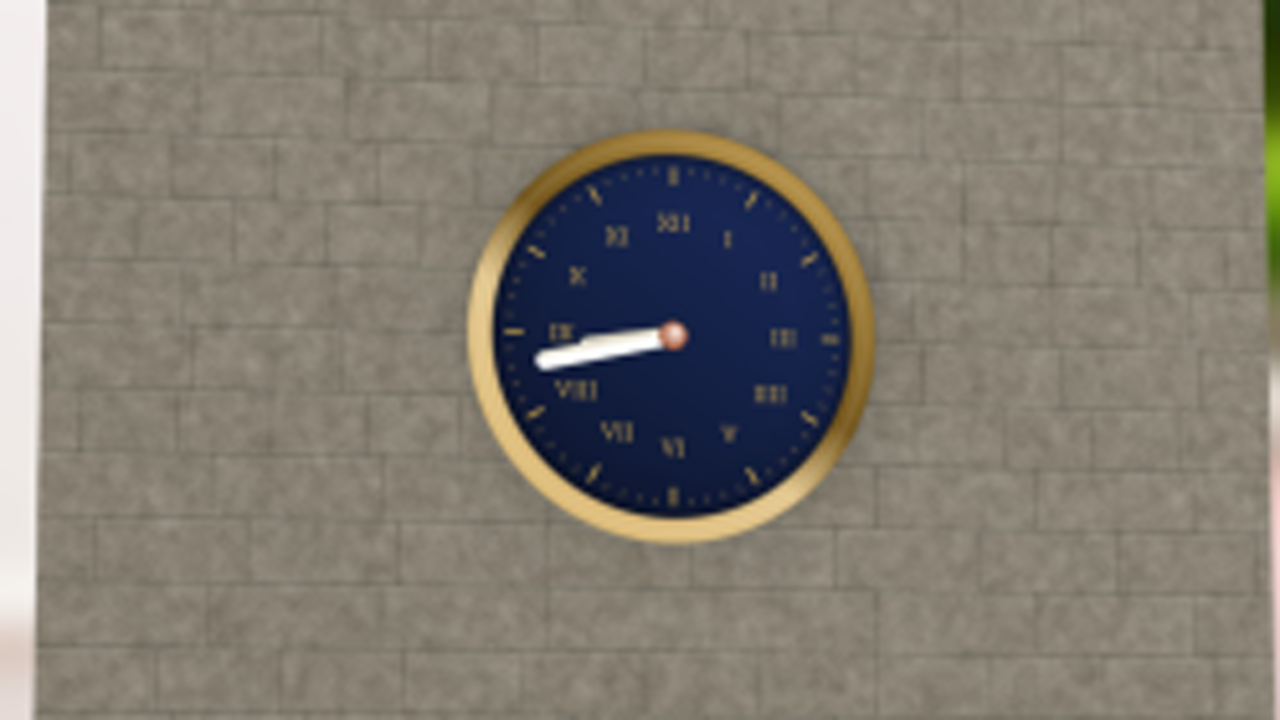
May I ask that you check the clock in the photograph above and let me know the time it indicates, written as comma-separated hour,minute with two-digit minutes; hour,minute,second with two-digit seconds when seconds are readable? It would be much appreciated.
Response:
8,43
